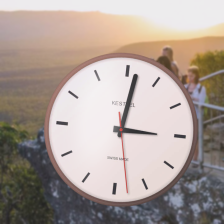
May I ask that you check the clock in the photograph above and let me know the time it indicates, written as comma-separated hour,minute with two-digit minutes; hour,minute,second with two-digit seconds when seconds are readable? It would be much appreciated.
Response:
3,01,28
